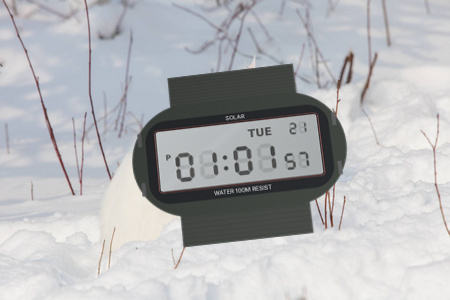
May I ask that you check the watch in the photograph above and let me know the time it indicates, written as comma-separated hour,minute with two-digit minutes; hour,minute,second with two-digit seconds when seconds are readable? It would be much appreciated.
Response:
1,01,57
